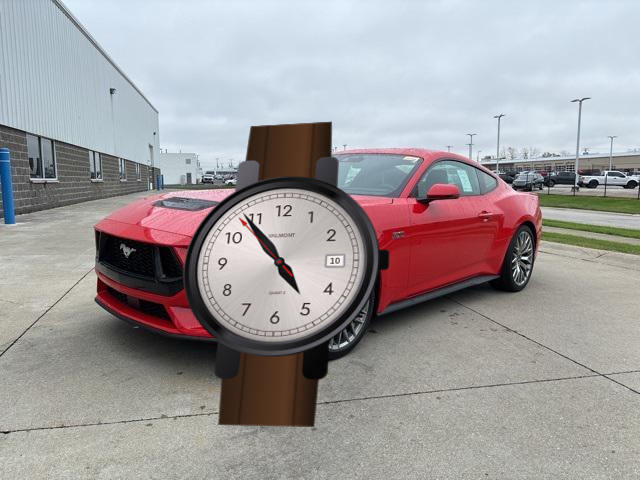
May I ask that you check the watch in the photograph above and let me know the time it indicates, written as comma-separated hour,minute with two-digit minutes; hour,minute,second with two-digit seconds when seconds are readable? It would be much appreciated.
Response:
4,53,53
